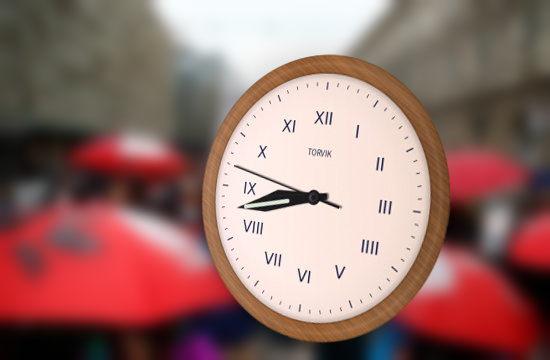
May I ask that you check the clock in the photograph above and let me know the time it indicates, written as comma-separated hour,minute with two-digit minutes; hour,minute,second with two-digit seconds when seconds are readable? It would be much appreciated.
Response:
8,42,47
